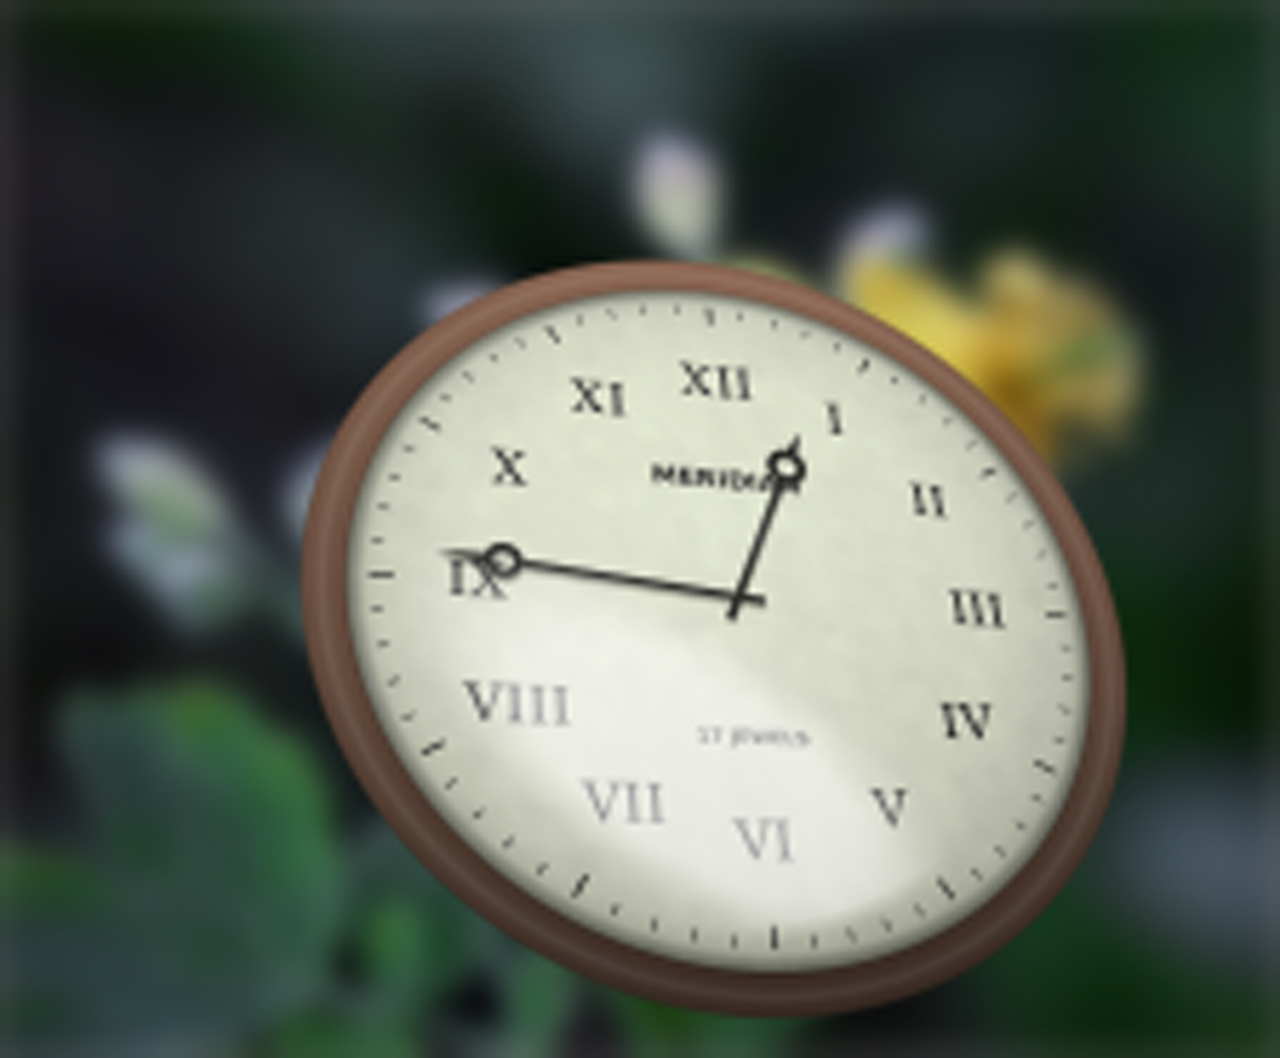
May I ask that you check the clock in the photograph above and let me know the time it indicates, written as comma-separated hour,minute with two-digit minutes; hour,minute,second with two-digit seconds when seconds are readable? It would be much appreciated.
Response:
12,46
